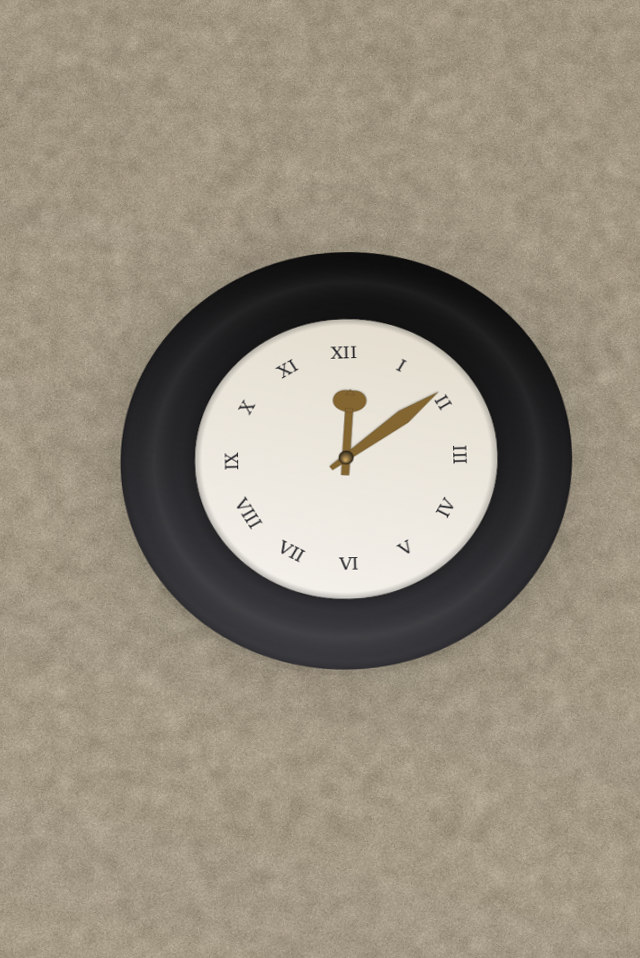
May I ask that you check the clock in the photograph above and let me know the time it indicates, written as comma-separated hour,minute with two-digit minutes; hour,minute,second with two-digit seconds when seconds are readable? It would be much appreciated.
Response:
12,09
